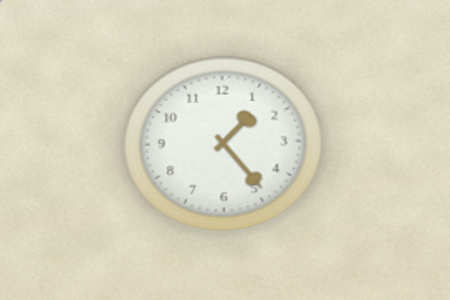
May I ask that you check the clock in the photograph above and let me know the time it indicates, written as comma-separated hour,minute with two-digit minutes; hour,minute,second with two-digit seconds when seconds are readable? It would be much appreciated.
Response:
1,24
